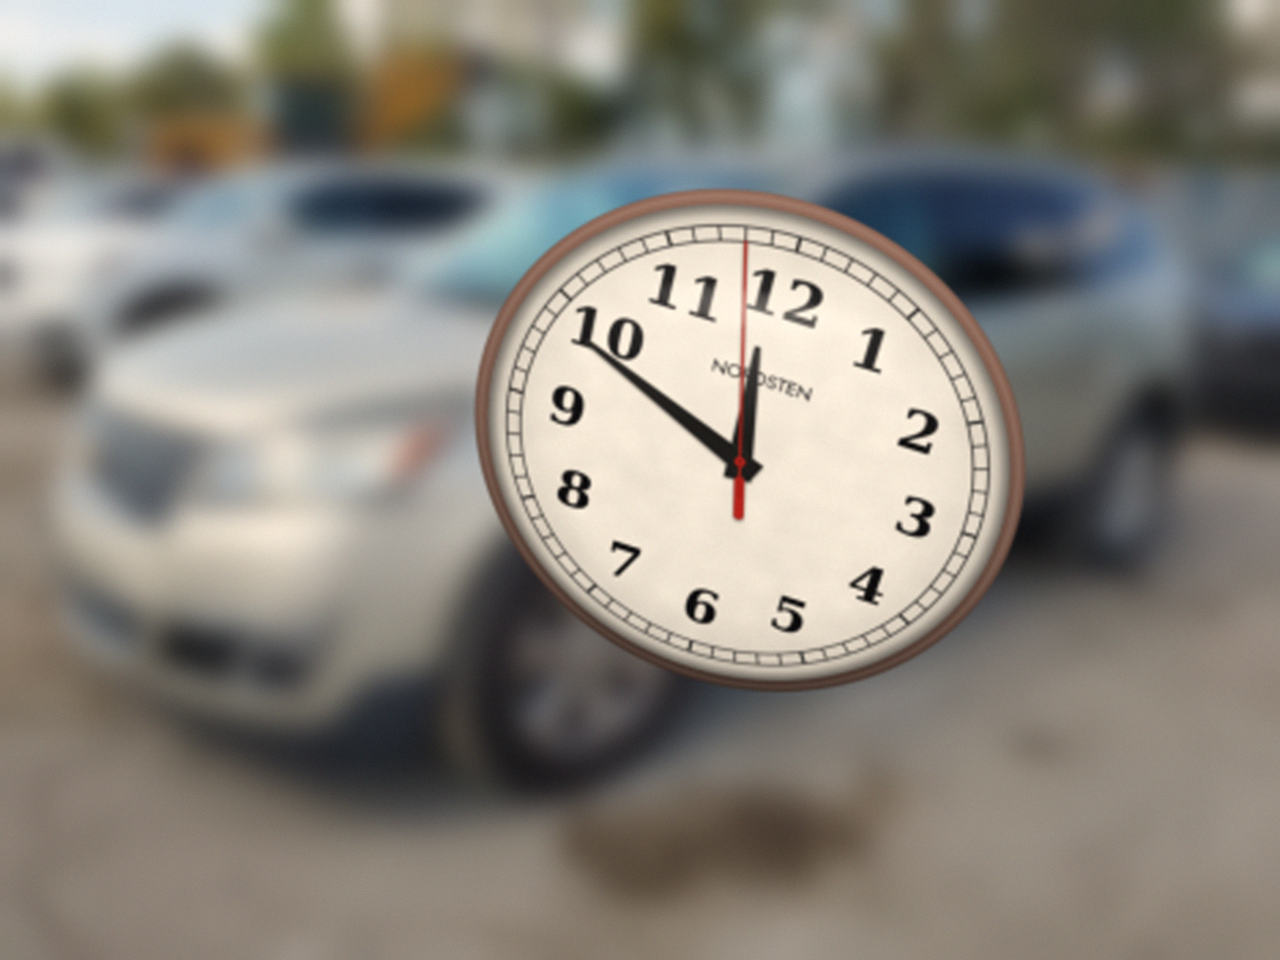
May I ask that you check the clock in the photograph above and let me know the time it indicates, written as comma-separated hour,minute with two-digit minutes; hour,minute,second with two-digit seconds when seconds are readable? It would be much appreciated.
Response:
11,48,58
